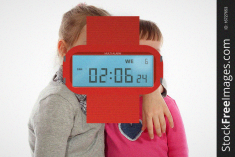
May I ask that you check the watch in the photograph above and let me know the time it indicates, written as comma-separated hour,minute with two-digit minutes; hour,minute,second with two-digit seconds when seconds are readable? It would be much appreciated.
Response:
2,06,24
